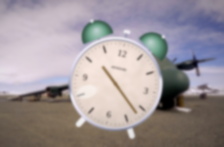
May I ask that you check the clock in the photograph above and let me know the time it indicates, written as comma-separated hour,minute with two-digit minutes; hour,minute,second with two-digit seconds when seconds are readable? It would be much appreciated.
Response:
10,22
